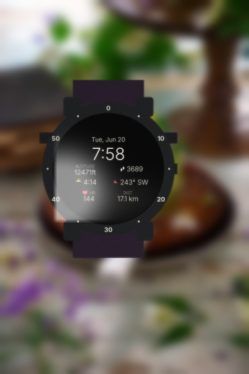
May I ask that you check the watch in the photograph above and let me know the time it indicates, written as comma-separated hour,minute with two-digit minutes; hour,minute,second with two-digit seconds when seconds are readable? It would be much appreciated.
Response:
7,58
